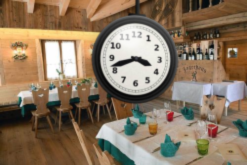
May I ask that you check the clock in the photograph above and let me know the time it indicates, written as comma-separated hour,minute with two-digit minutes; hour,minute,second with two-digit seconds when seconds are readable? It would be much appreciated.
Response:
3,42
